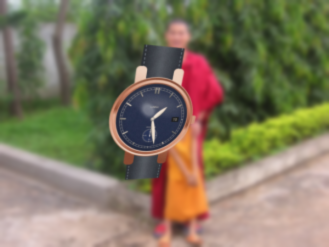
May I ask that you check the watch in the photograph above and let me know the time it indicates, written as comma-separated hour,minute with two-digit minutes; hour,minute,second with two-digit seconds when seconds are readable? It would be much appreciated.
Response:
1,28
